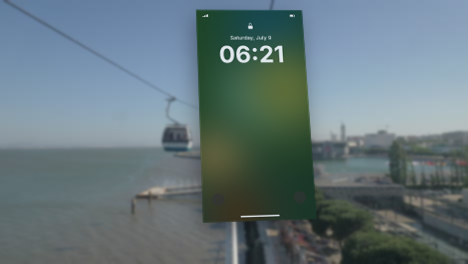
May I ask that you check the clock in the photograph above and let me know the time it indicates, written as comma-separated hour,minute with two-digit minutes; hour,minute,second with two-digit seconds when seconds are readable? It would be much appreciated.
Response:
6,21
